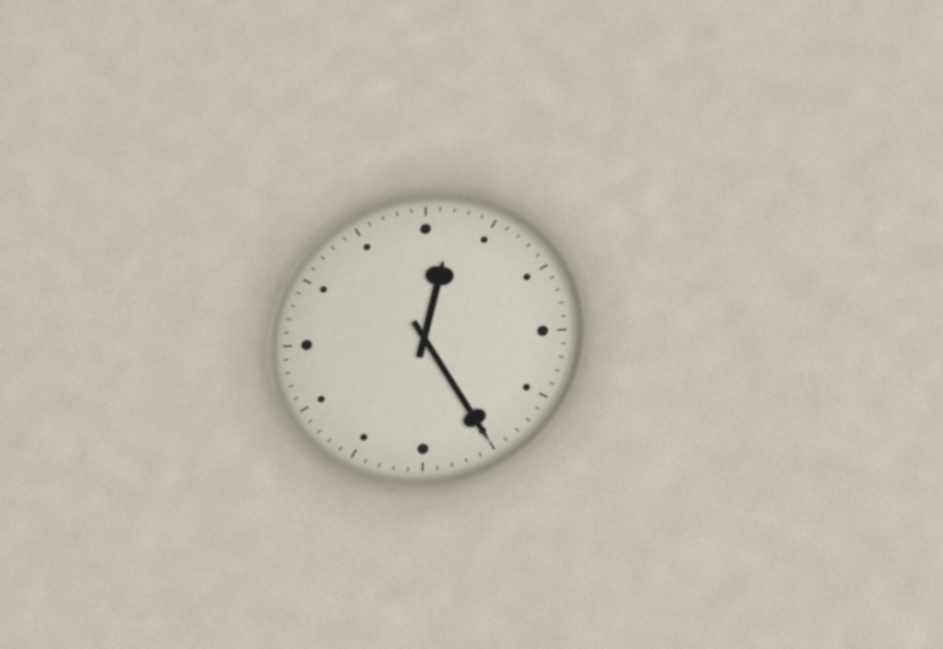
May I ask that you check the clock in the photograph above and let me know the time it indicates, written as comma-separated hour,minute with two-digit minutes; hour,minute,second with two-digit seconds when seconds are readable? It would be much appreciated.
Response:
12,25
